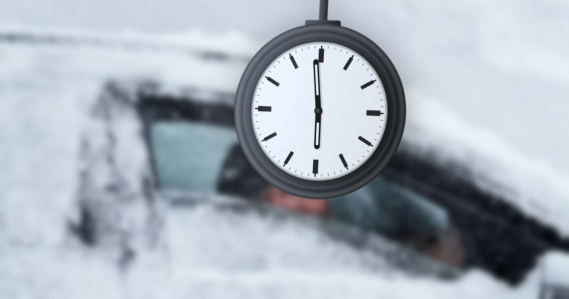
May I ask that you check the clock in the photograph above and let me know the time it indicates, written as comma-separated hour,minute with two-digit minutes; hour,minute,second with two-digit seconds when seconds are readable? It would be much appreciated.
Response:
5,59
